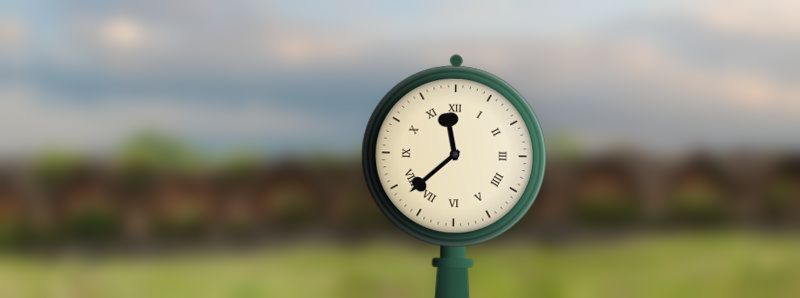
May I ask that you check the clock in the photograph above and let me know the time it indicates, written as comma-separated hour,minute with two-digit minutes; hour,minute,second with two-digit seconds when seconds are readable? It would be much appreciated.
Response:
11,38
